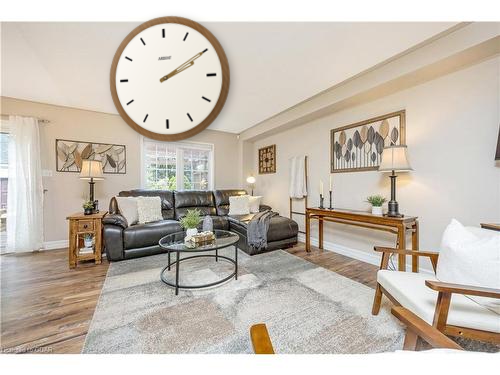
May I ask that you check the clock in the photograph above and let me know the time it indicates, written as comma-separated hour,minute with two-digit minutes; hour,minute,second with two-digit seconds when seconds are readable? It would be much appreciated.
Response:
2,10
